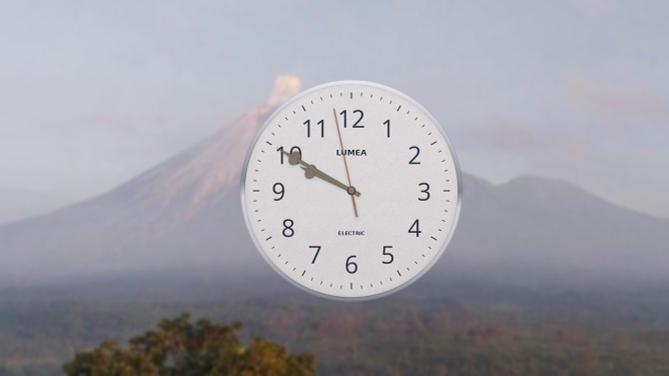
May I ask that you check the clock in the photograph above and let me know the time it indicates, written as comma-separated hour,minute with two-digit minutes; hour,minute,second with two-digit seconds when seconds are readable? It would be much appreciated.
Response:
9,49,58
